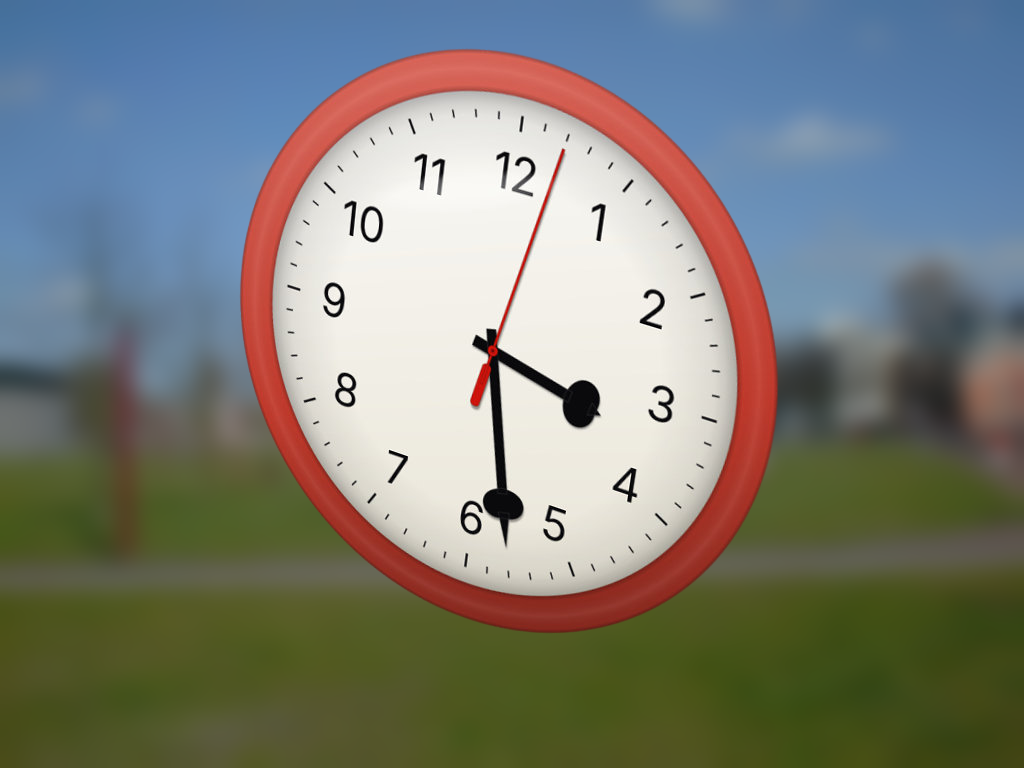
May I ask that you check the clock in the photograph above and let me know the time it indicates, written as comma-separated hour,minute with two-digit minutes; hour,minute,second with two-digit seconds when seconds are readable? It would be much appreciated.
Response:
3,28,02
